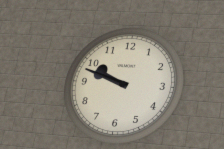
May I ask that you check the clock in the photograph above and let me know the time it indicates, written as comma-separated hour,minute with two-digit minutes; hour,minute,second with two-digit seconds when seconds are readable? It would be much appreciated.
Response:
9,48
